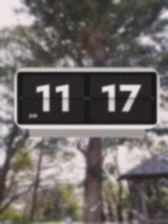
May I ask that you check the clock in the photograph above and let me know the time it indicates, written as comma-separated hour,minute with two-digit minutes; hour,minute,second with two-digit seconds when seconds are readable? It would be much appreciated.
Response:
11,17
